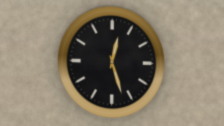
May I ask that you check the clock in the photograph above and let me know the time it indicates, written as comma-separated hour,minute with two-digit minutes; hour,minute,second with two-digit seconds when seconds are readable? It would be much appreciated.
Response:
12,27
